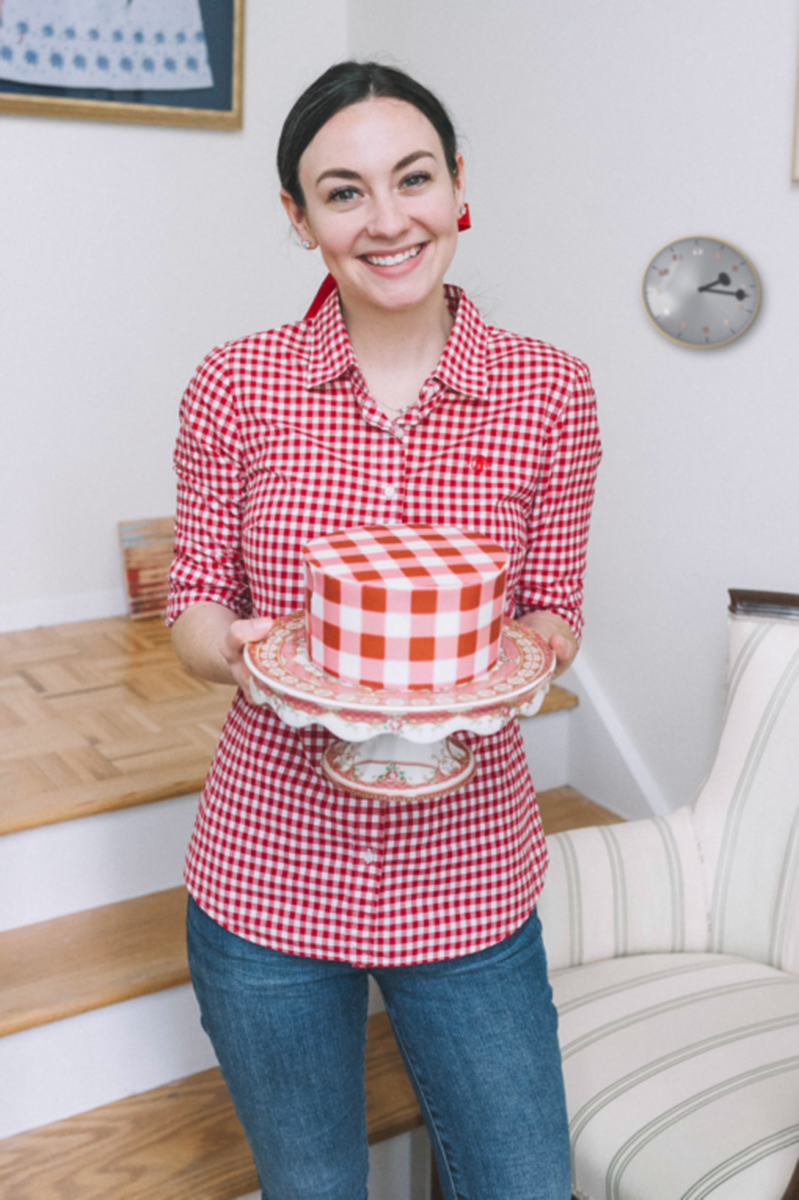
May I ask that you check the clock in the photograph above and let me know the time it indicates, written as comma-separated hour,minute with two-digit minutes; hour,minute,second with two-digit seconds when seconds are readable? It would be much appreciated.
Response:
2,17
